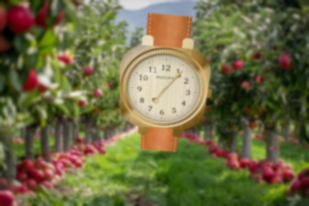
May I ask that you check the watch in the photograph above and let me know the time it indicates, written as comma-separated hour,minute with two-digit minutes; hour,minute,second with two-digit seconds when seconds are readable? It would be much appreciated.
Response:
7,06
